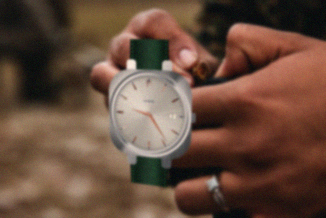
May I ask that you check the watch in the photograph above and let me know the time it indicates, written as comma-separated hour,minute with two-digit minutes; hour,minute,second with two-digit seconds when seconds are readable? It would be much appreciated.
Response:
9,24
